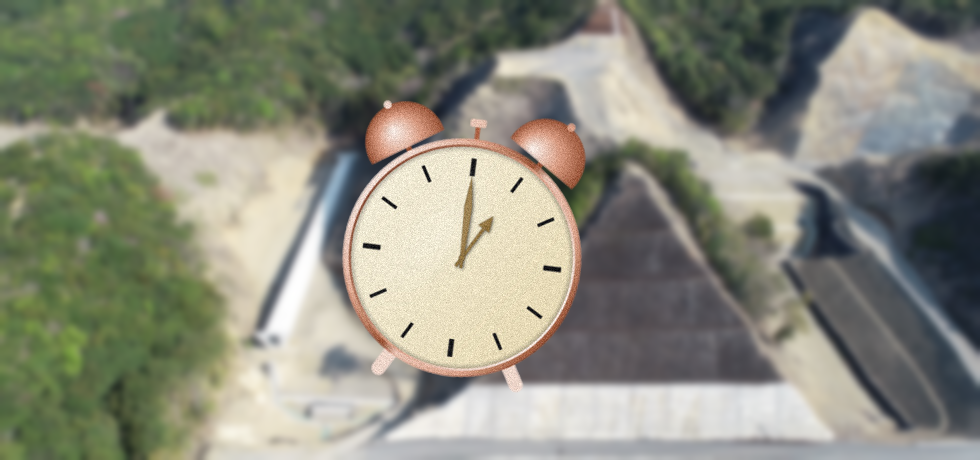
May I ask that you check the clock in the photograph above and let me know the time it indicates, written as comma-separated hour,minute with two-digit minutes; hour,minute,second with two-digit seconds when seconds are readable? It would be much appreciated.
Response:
1,00
